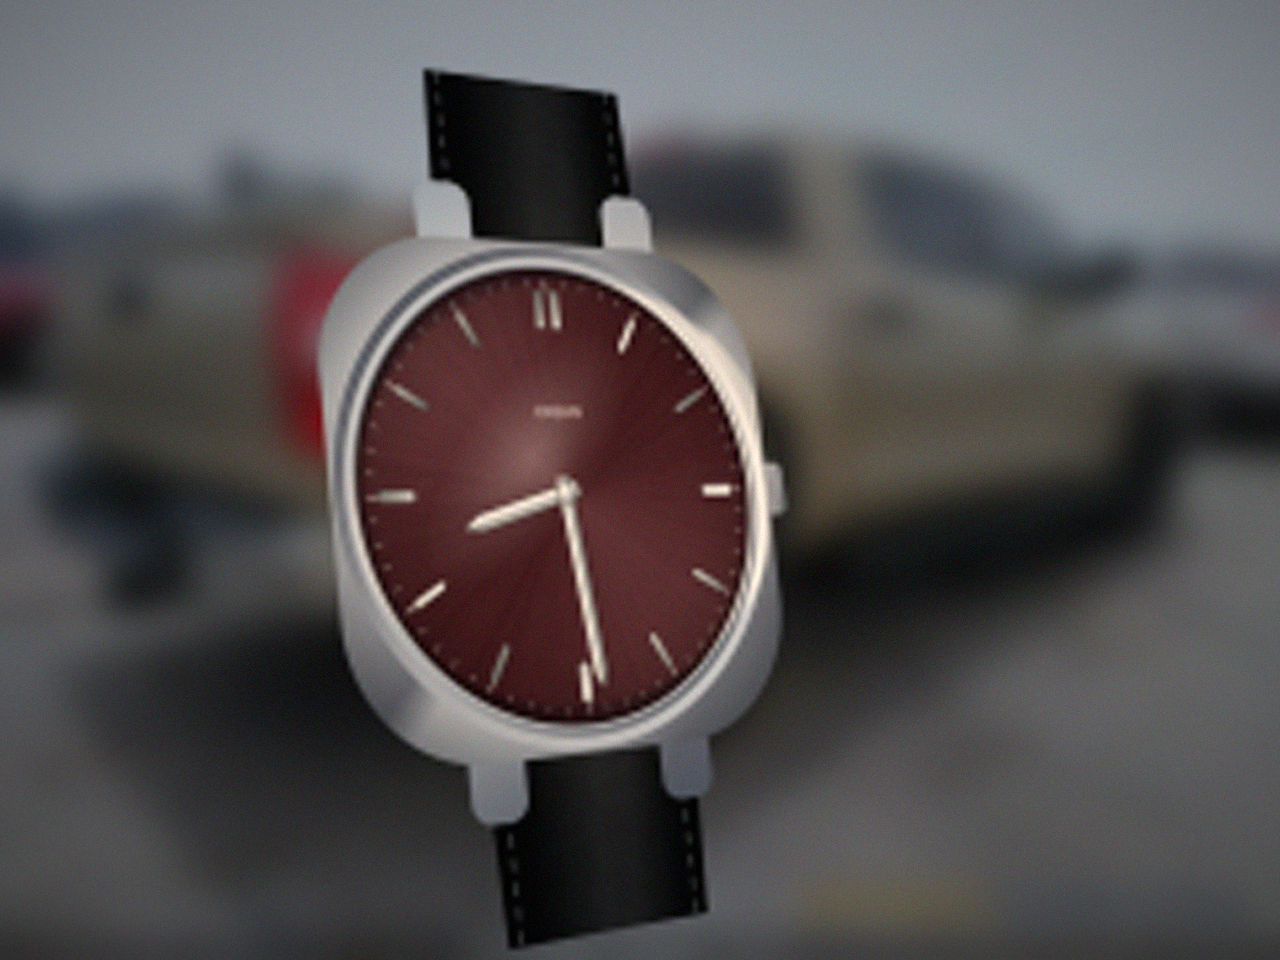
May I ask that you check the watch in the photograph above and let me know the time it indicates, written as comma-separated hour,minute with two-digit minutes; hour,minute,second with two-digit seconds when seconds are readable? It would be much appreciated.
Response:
8,29
